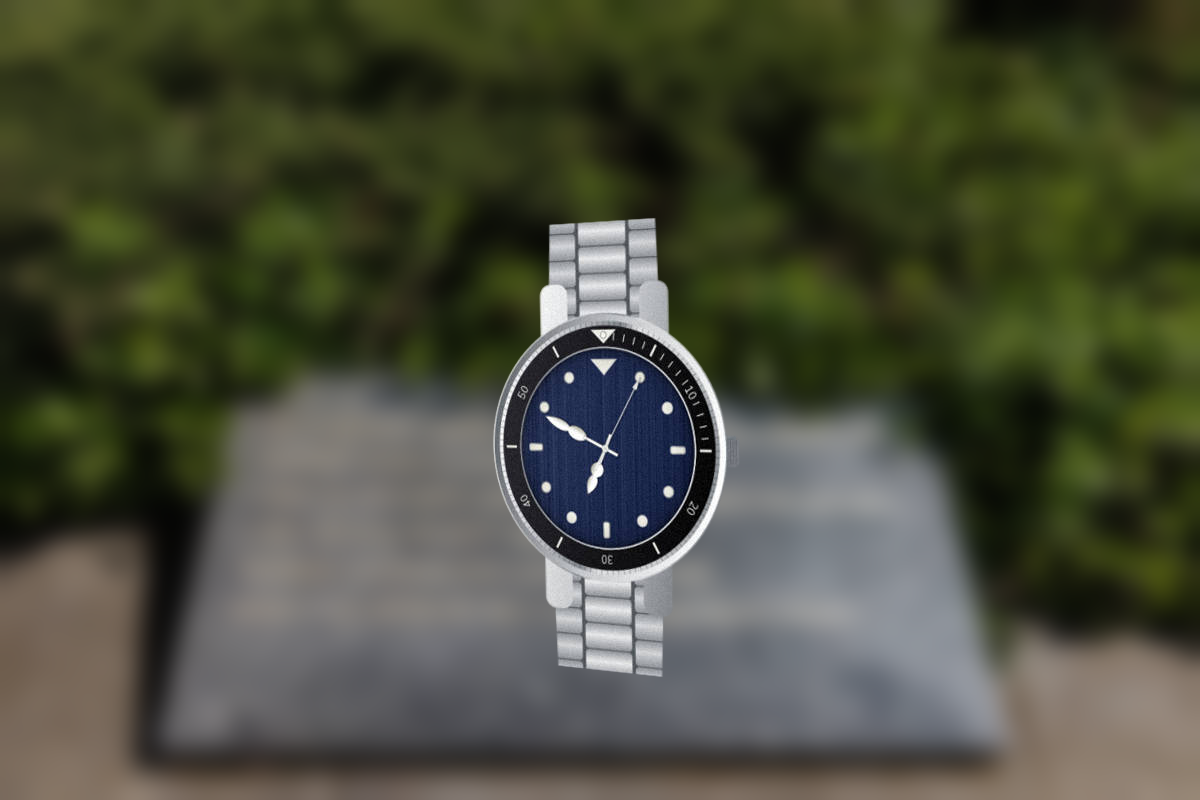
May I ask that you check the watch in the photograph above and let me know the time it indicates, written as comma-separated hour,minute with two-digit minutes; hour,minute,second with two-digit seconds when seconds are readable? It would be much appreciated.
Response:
6,49,05
